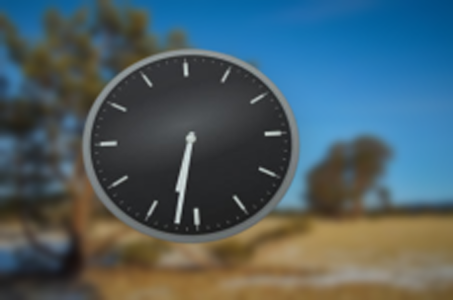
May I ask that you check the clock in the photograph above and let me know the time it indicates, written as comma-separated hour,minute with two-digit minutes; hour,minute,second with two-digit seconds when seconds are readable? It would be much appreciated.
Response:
6,32
